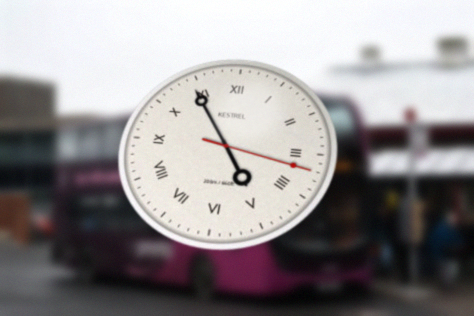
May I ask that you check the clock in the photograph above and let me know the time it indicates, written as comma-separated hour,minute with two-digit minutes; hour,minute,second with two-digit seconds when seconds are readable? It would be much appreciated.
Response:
4,54,17
